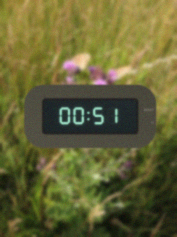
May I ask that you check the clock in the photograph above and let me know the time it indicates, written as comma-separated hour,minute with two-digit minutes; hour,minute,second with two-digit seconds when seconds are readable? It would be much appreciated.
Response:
0,51
